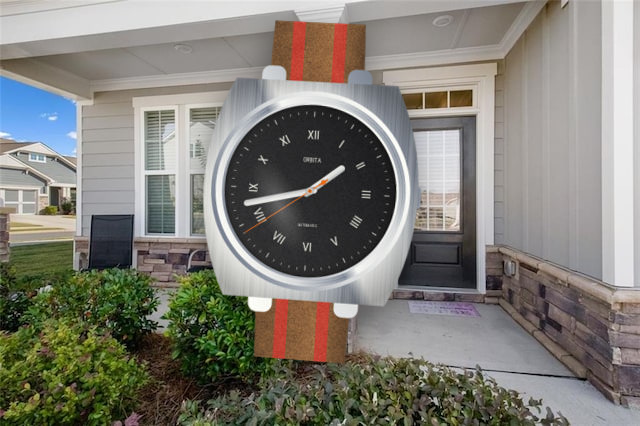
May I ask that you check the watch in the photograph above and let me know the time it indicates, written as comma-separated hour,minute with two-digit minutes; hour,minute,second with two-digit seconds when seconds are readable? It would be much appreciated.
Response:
1,42,39
